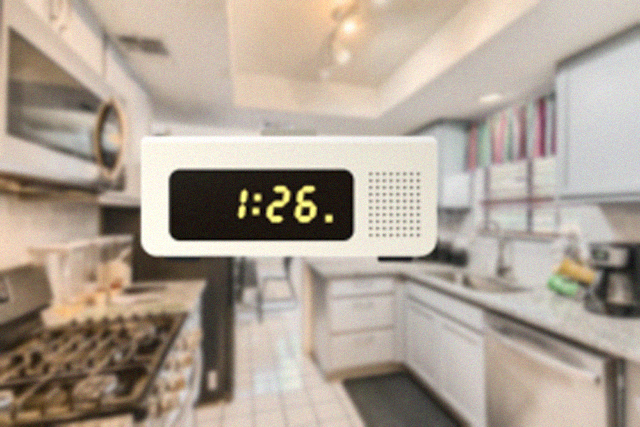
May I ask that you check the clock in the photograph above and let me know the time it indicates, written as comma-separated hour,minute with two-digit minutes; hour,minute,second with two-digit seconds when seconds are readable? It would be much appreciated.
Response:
1,26
